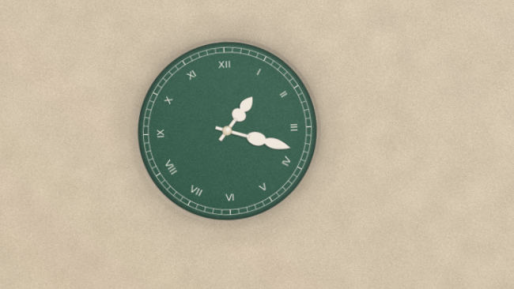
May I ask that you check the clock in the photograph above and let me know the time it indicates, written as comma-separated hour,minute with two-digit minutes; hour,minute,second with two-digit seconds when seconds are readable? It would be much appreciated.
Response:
1,18
